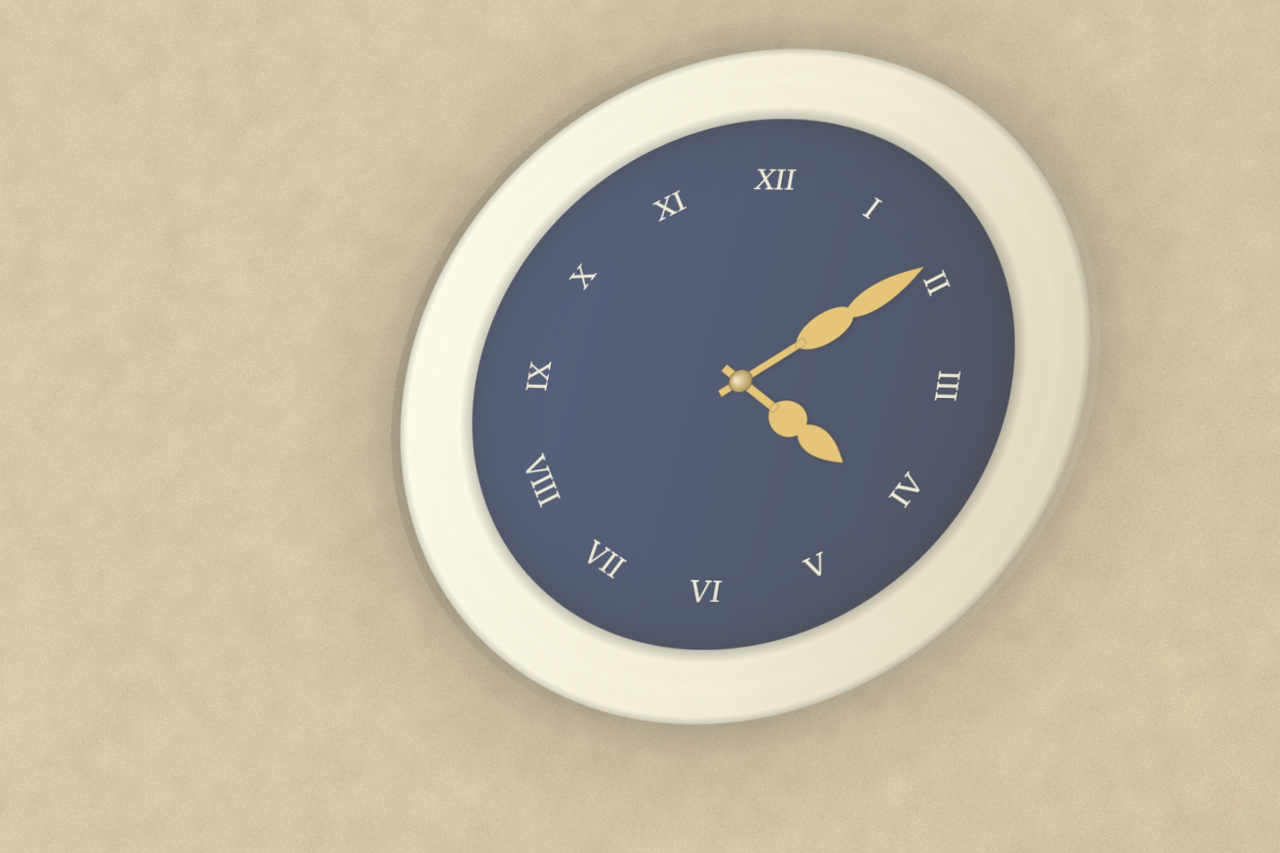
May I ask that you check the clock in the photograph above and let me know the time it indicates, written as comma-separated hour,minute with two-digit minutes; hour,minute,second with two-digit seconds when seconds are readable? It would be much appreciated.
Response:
4,09
